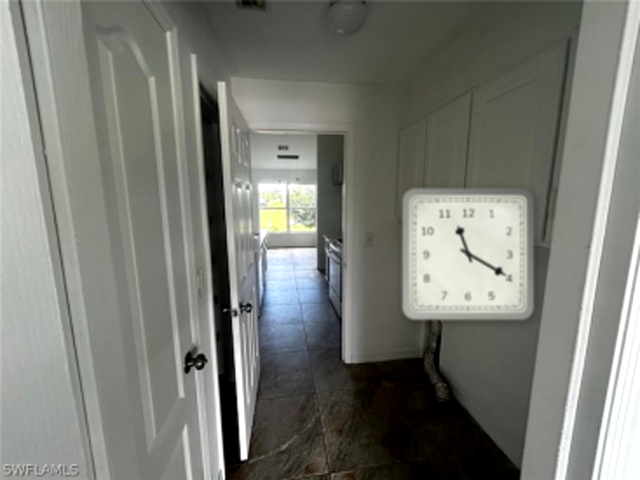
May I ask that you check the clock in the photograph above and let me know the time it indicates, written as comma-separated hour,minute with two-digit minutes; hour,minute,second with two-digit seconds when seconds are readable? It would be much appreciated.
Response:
11,20
